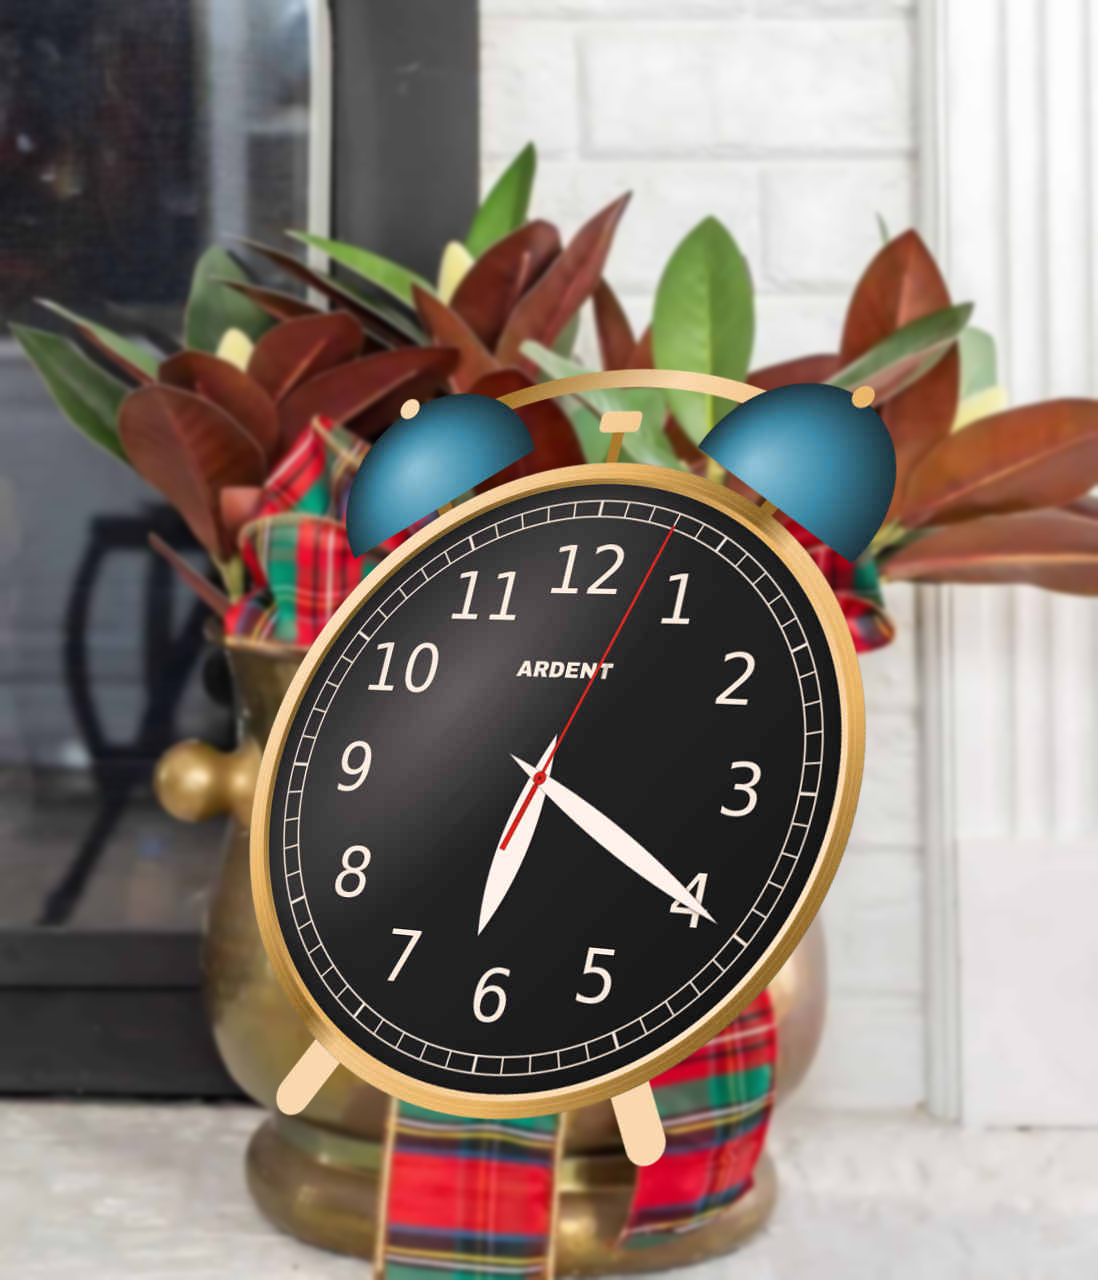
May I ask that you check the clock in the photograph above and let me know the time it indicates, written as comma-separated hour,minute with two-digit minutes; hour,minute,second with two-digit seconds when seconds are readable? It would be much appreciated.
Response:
6,20,03
